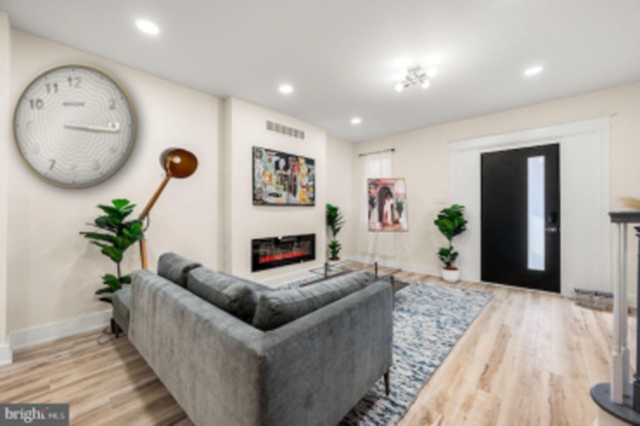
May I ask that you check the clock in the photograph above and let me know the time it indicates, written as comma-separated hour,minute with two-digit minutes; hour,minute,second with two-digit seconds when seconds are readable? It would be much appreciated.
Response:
3,16
